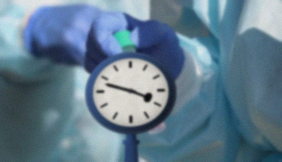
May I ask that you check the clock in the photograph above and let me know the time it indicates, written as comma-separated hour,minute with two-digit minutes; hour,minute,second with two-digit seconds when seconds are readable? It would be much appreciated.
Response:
3,48
